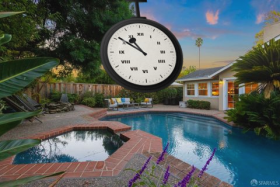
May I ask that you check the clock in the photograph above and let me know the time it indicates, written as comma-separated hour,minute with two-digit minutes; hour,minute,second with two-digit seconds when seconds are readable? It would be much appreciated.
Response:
10,51
